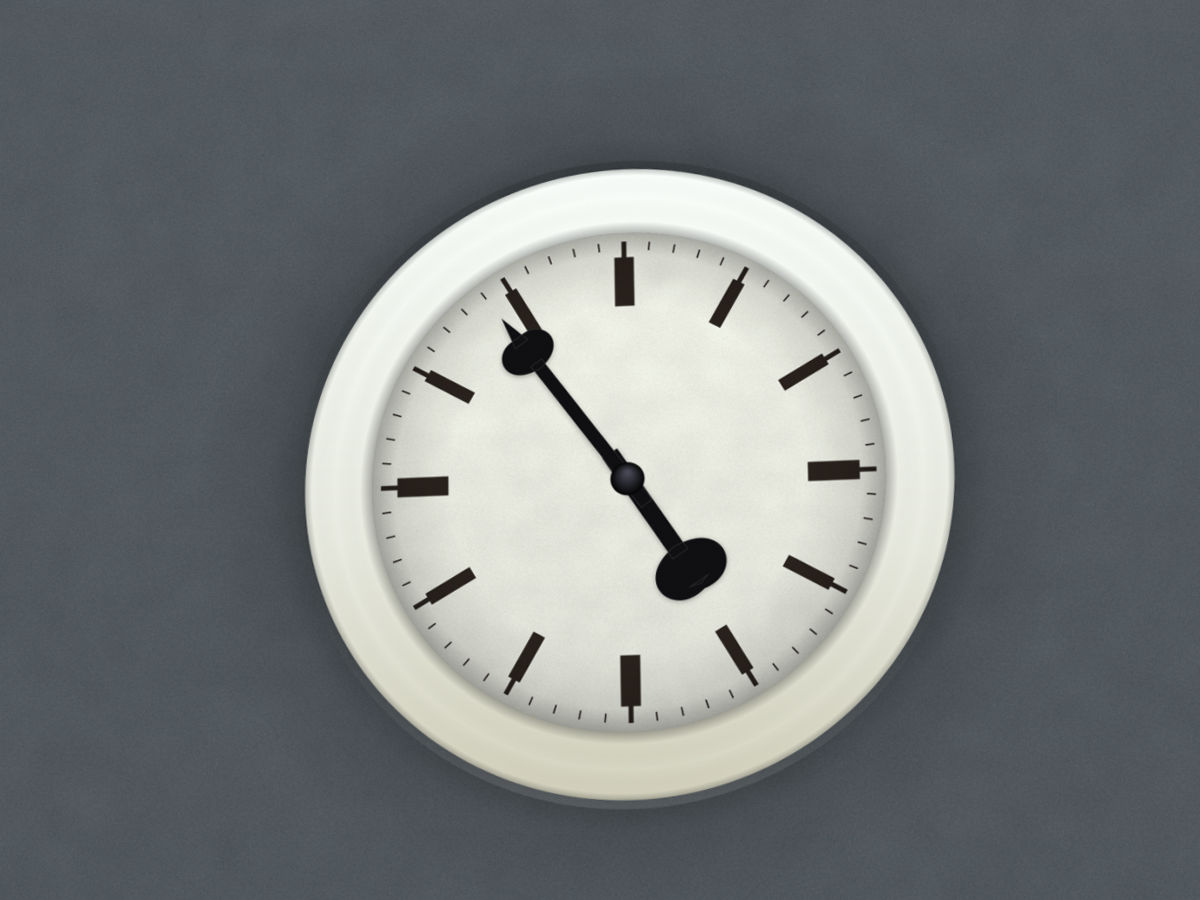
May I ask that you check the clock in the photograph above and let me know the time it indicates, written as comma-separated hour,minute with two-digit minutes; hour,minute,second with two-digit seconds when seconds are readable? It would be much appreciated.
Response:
4,54
